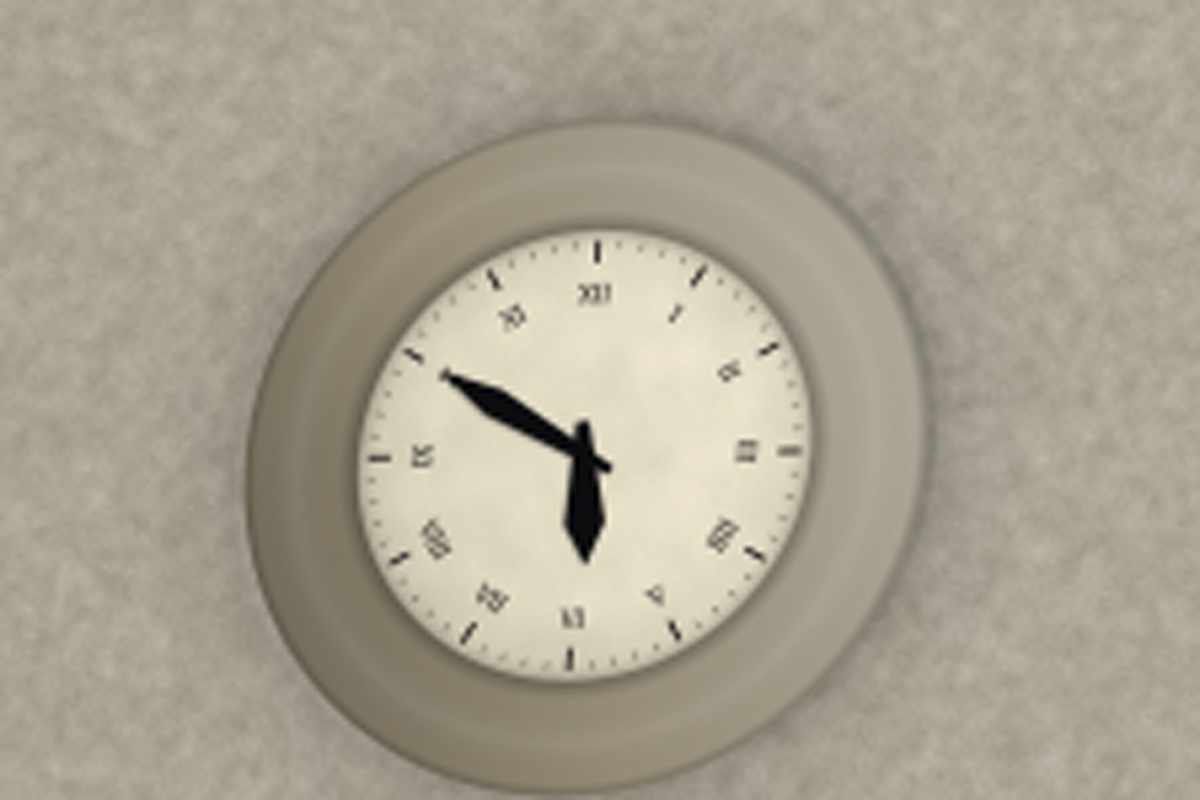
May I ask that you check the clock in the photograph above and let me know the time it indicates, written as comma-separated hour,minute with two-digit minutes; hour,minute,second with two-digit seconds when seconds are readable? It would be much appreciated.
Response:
5,50
